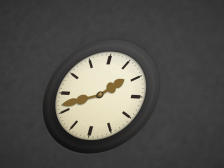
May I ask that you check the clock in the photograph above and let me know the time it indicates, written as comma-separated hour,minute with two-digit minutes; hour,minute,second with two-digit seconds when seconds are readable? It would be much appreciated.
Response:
1,42
